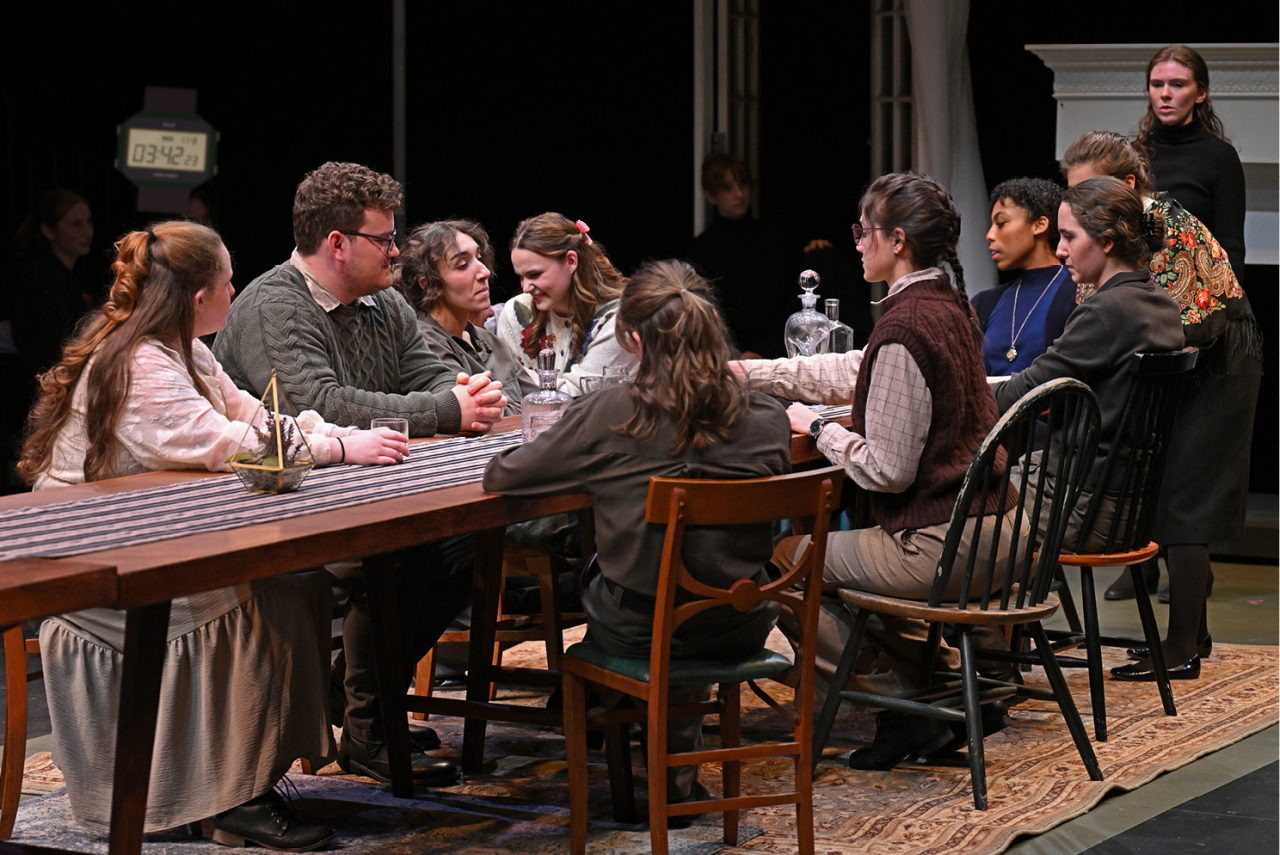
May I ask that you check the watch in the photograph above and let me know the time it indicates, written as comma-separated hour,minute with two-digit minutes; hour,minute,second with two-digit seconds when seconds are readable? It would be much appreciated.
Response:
3,42
